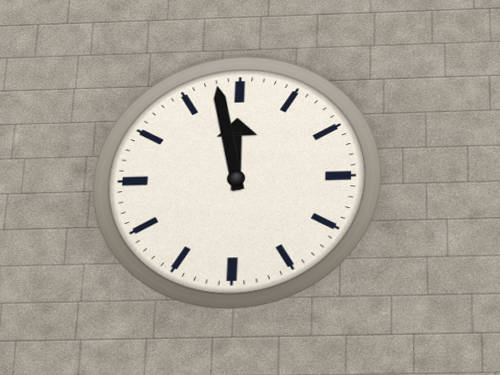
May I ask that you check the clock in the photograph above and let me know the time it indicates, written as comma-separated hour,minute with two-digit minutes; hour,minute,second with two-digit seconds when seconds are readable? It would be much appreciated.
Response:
11,58
